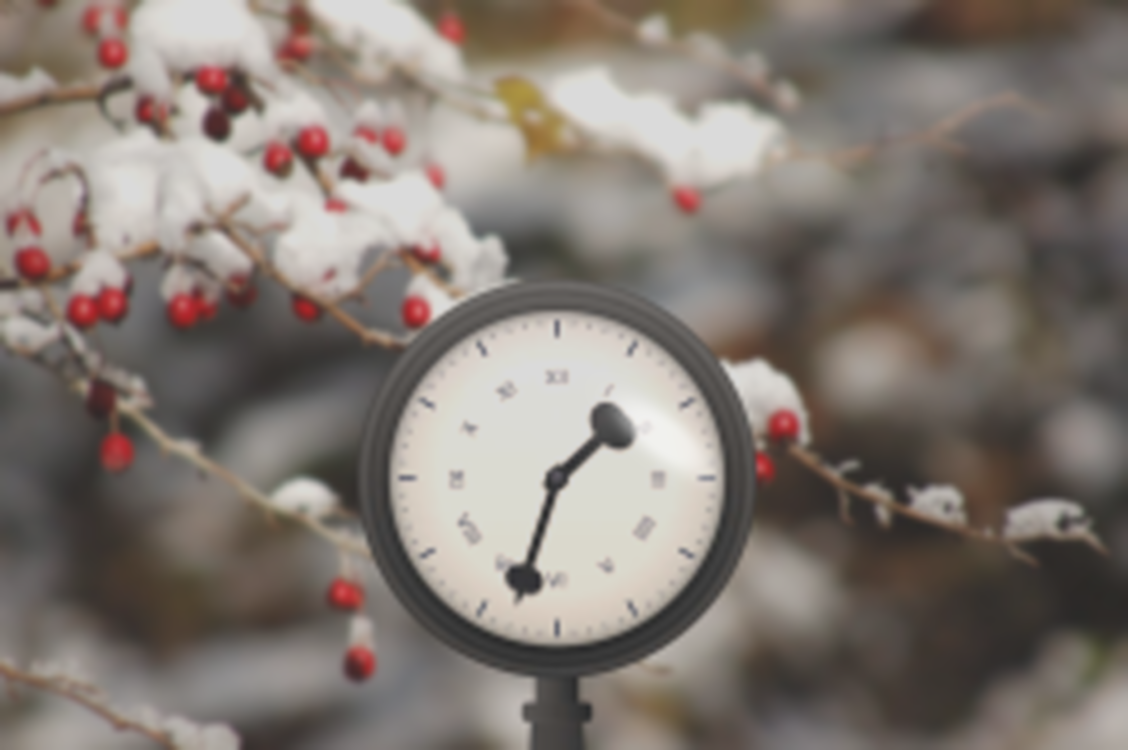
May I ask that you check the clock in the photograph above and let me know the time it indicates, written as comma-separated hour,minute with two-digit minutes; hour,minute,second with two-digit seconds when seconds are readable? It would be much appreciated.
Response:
1,33
